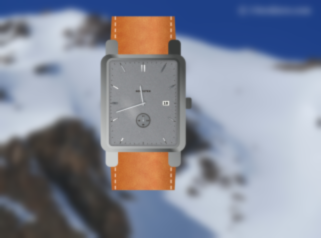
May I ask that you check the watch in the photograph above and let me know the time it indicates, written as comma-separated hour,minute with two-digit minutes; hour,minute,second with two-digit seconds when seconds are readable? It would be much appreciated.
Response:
11,42
